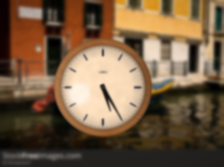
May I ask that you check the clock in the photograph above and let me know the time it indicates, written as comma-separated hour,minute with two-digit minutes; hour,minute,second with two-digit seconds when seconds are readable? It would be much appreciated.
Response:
5,25
